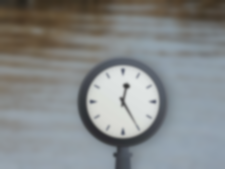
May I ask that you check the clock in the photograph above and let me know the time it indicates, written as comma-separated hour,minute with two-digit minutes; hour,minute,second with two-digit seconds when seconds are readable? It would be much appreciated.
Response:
12,25
